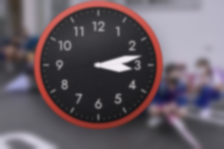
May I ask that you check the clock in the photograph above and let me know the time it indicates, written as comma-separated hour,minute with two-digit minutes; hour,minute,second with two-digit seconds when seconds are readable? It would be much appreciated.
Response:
3,13
